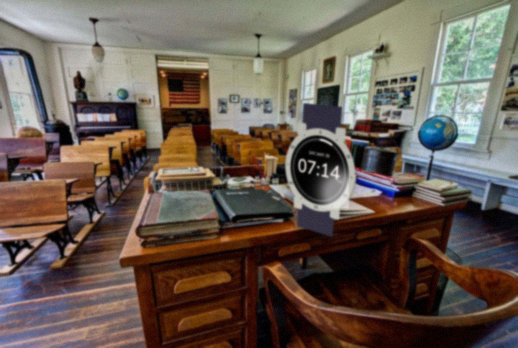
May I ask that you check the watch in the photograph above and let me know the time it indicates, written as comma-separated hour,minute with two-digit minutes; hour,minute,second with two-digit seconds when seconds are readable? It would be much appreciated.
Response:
7,14
